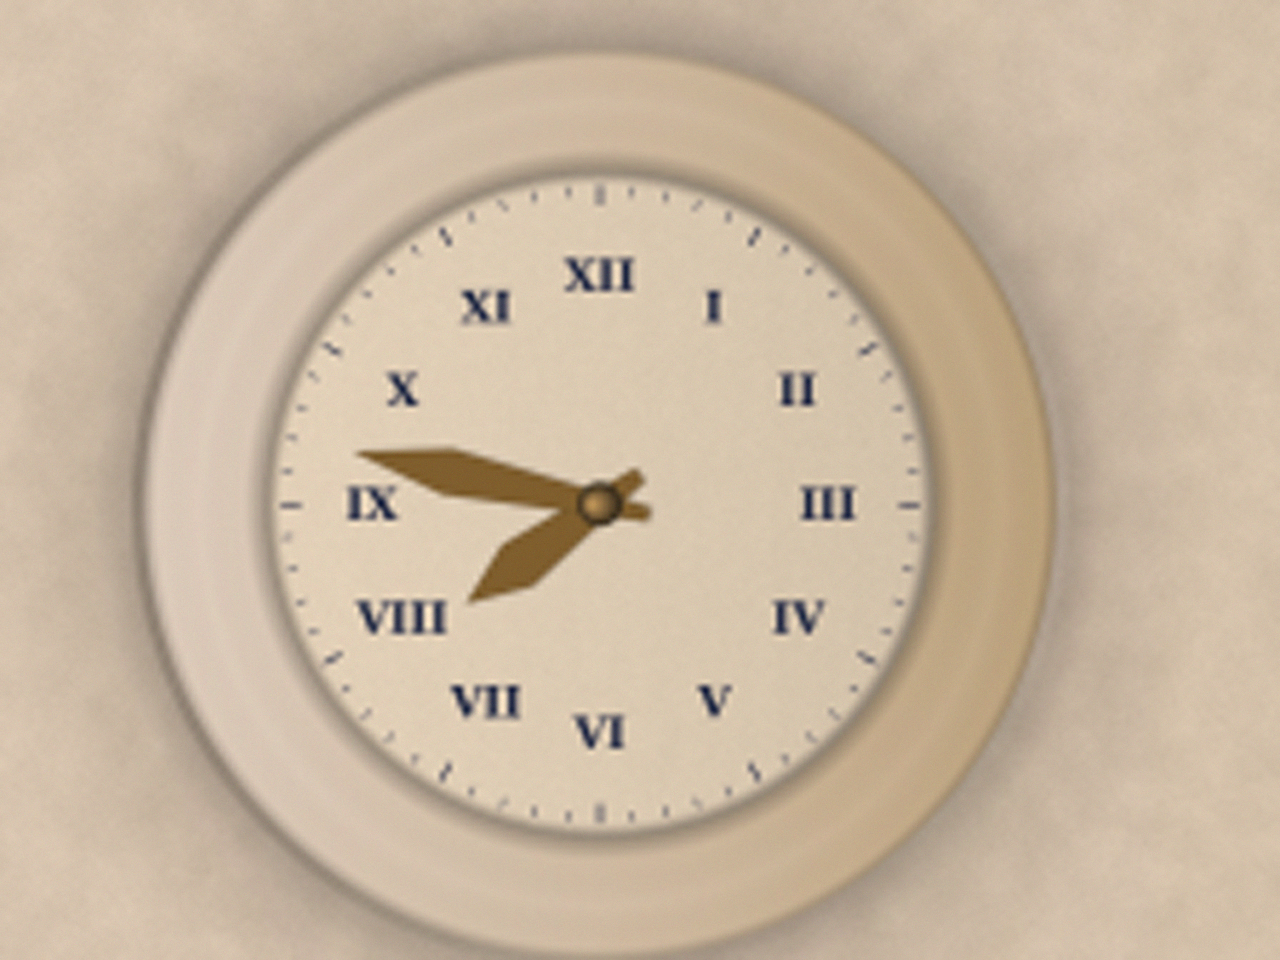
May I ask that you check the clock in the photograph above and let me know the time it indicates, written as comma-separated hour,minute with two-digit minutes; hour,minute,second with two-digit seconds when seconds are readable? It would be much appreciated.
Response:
7,47
